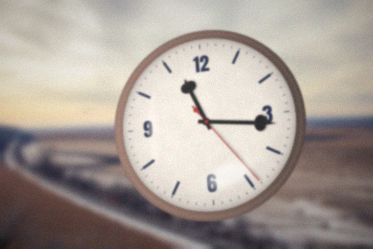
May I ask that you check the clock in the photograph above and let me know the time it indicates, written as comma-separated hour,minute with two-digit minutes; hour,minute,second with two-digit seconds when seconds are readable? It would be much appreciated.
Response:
11,16,24
